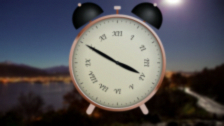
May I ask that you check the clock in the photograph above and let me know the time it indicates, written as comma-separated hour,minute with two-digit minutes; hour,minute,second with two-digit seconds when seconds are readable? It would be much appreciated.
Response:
3,50
